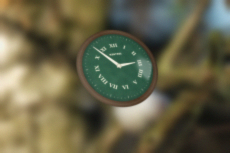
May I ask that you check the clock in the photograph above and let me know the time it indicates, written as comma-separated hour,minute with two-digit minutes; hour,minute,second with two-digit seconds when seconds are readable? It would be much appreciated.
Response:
2,53
